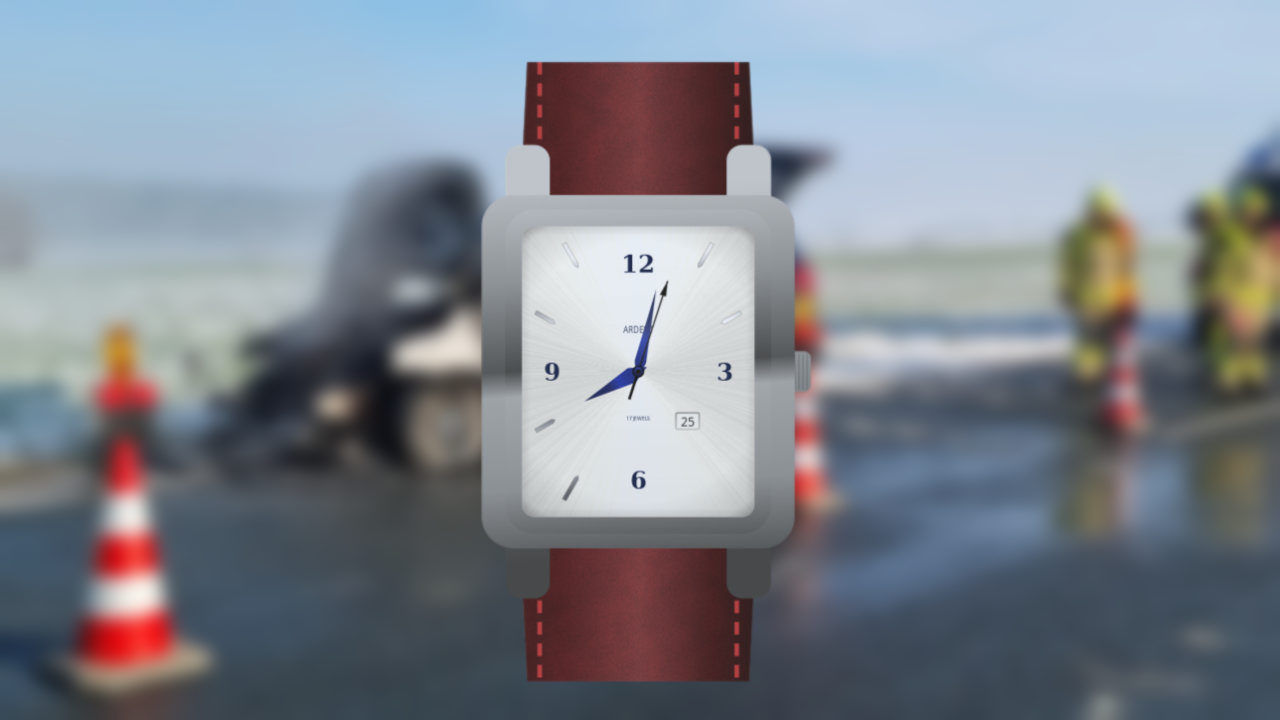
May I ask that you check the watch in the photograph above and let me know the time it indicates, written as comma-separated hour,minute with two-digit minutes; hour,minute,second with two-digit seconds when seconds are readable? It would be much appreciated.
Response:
8,02,03
